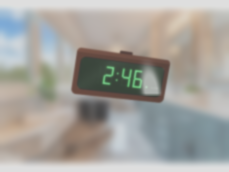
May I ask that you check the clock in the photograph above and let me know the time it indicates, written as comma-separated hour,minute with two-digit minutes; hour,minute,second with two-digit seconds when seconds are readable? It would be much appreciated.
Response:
2,46
